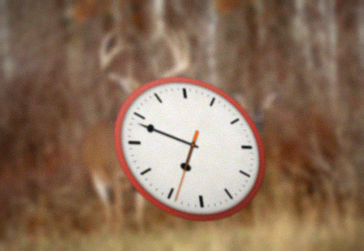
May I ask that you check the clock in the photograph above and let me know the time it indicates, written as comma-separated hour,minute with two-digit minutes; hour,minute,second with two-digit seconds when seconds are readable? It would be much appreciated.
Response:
6,48,34
